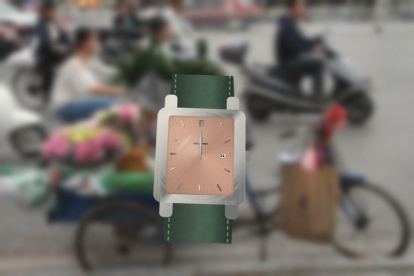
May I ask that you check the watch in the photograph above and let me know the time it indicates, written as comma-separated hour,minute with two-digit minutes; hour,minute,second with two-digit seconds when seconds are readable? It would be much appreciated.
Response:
12,00
